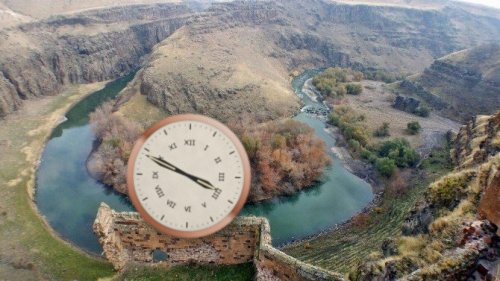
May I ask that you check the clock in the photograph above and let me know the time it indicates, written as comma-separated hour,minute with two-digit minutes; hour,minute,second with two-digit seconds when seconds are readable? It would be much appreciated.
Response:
3,49
